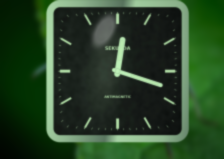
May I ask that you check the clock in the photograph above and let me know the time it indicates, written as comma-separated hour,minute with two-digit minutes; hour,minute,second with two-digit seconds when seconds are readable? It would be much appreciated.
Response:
12,18
